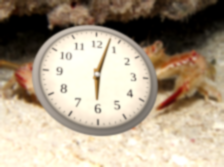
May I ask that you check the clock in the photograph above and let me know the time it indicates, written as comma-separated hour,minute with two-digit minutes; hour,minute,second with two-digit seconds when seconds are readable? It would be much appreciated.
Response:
6,03
